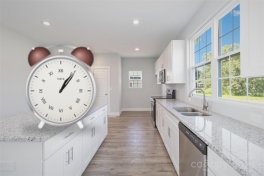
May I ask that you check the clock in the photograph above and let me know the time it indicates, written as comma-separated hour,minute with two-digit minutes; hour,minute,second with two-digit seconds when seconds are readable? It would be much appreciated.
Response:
1,06
